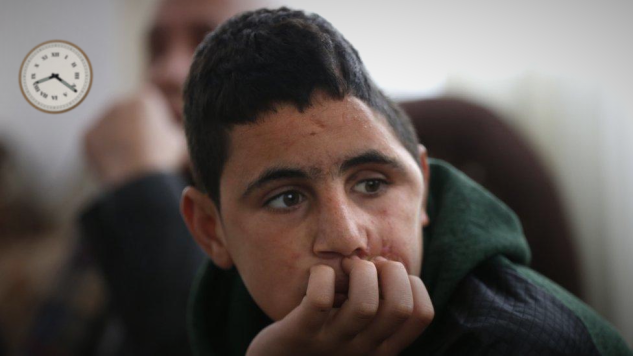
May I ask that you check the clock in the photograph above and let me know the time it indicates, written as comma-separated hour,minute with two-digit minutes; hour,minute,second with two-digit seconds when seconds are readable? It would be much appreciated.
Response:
8,21
